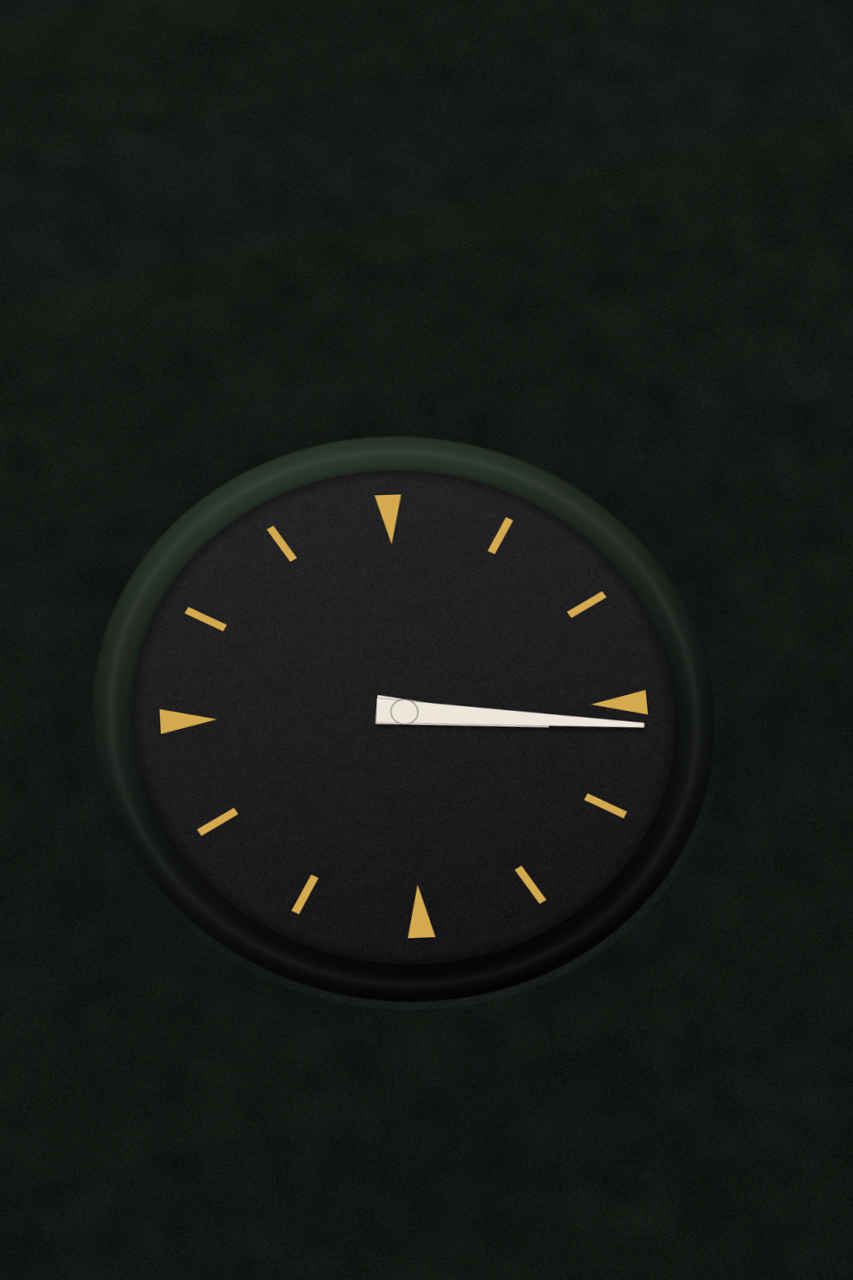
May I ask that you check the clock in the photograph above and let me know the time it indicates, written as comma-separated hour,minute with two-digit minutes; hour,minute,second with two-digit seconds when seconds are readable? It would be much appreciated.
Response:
3,16
